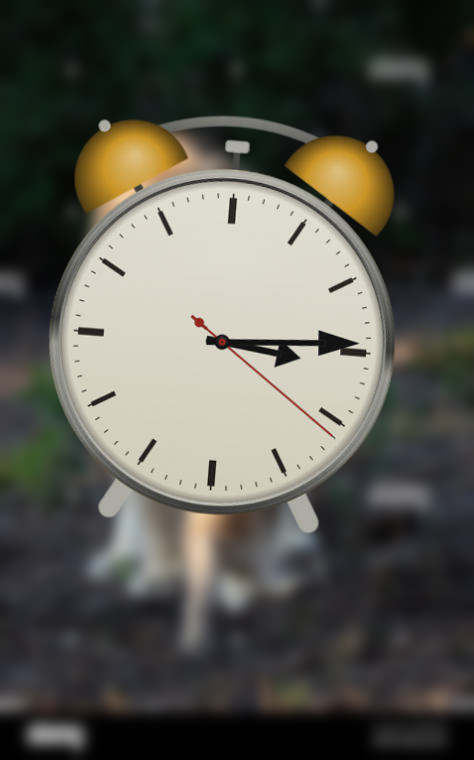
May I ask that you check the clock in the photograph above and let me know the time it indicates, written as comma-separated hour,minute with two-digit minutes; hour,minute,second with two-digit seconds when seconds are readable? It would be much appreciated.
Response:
3,14,21
